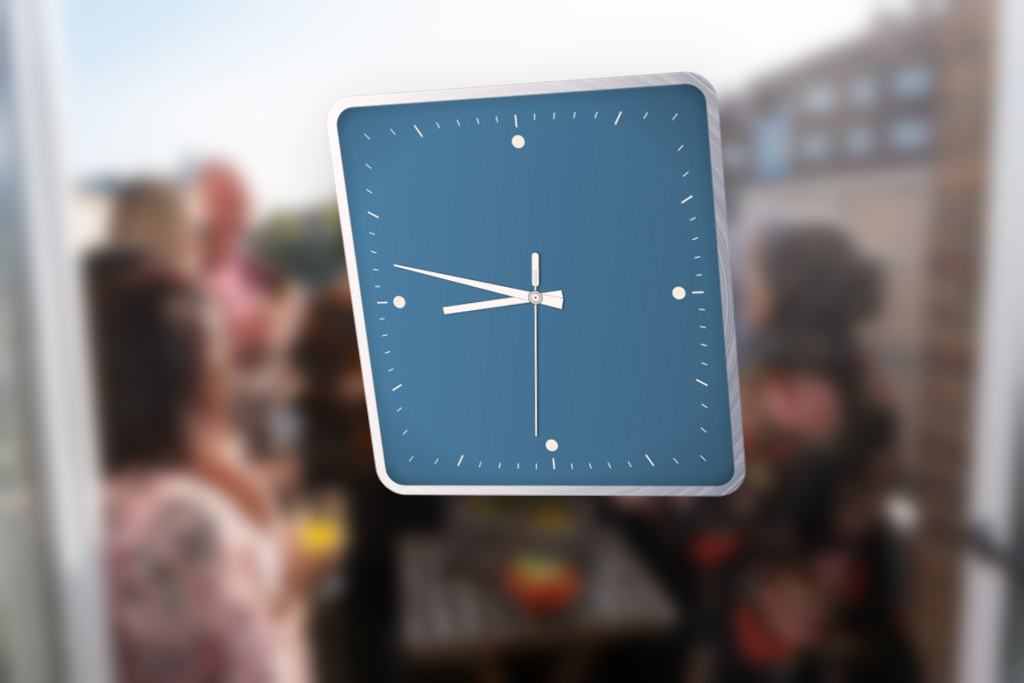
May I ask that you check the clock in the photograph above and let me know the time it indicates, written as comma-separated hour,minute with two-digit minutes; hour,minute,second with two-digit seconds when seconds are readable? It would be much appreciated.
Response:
8,47,31
